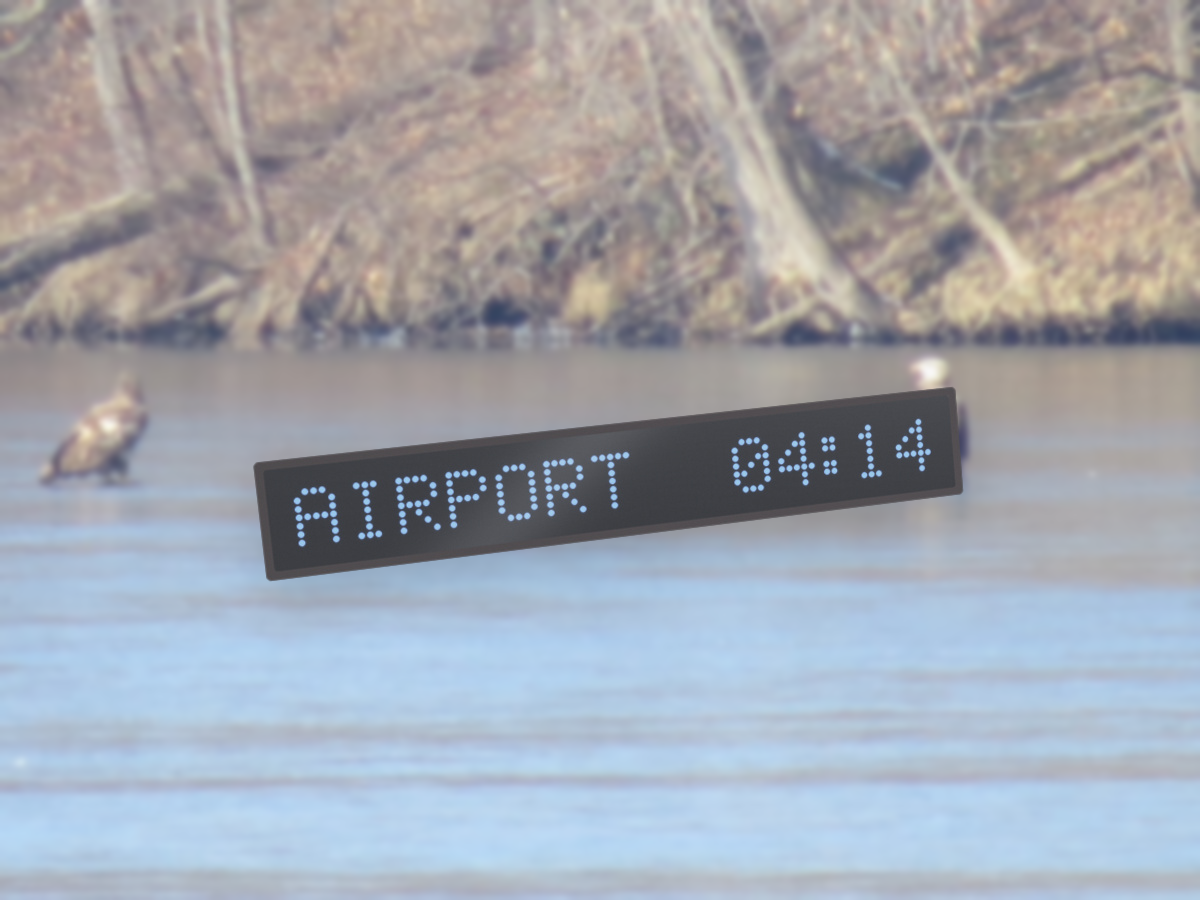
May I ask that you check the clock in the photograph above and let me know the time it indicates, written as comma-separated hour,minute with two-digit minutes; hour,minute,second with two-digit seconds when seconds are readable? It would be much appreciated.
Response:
4,14
